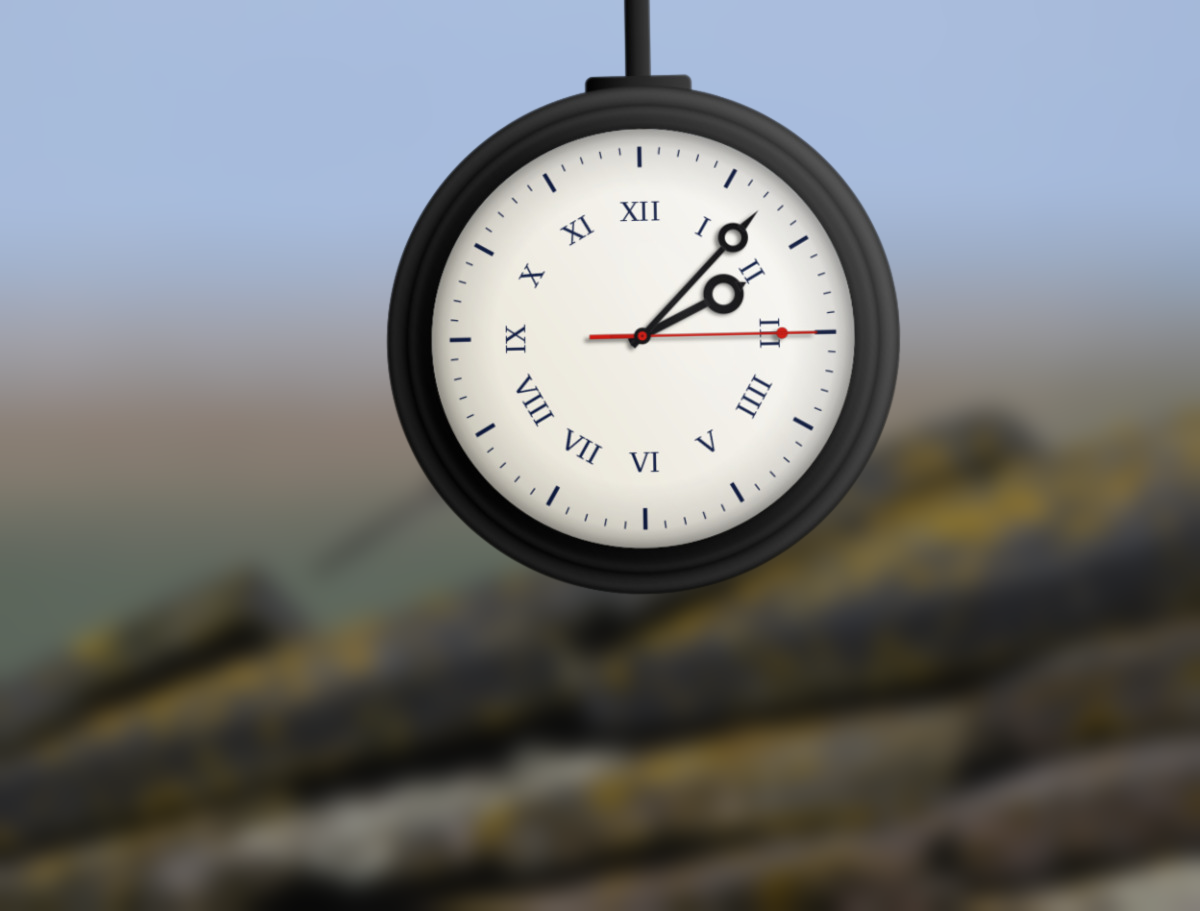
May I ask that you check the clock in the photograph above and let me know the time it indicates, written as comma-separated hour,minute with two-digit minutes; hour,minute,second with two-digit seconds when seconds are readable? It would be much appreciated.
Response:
2,07,15
